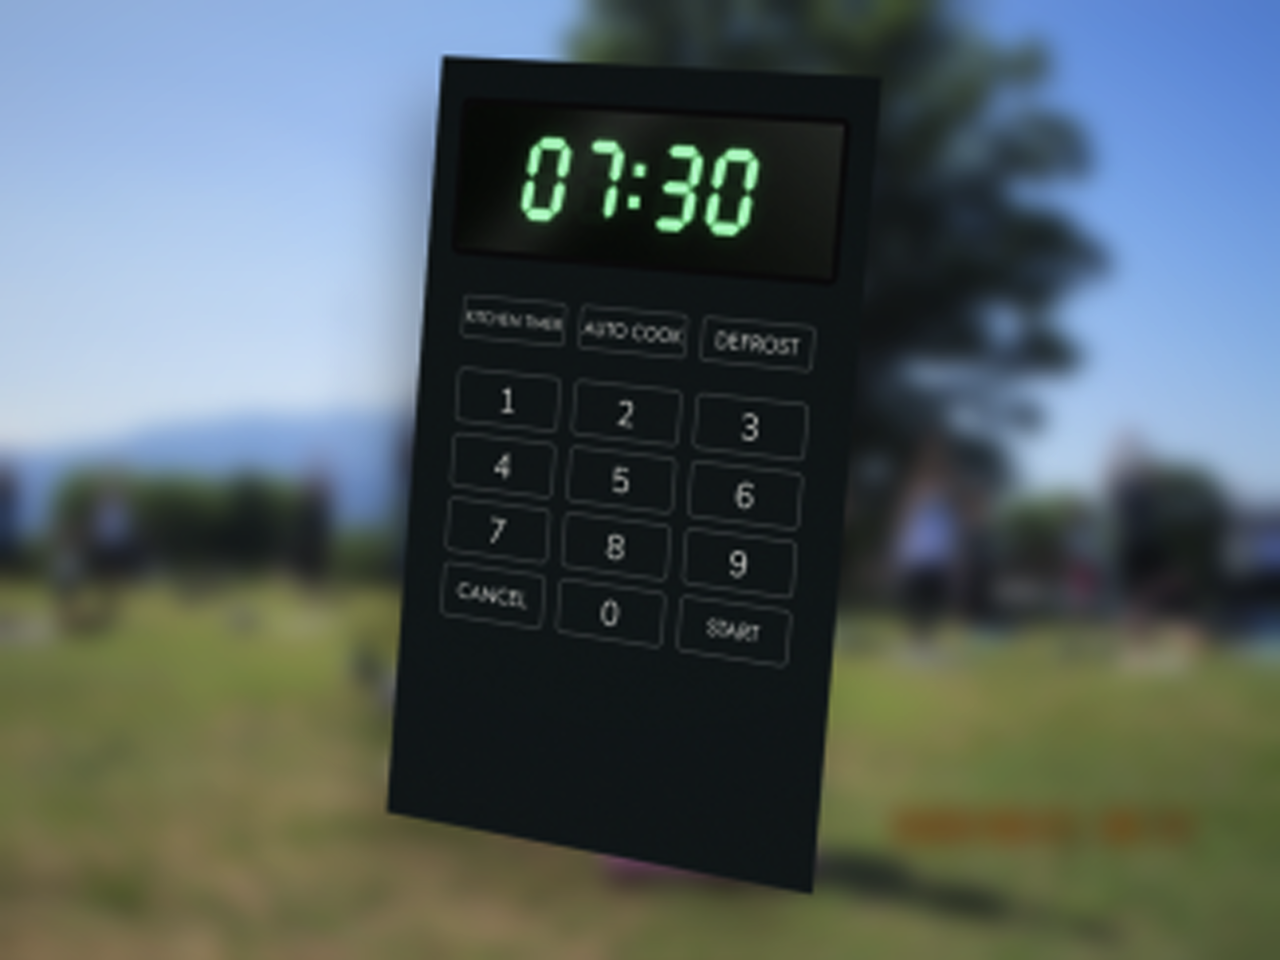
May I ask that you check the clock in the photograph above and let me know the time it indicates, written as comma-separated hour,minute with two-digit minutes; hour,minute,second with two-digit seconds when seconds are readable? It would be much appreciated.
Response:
7,30
